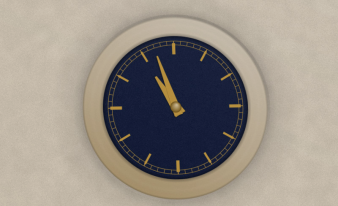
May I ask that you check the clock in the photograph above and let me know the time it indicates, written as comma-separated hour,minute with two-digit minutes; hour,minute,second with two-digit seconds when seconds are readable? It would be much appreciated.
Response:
10,57
